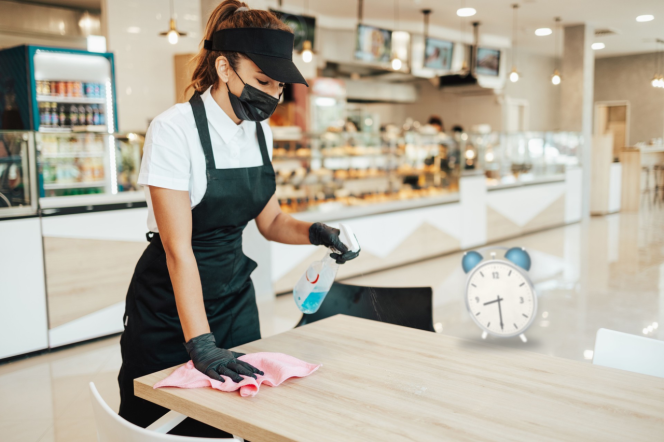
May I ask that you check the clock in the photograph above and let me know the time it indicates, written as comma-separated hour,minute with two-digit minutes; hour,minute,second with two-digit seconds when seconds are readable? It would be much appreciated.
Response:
8,30
